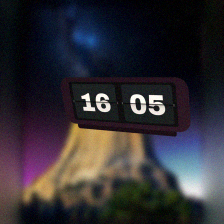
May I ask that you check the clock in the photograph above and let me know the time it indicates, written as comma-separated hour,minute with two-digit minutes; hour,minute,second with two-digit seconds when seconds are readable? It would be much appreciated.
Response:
16,05
